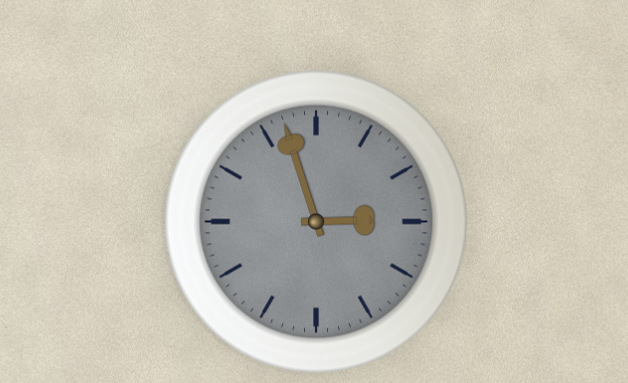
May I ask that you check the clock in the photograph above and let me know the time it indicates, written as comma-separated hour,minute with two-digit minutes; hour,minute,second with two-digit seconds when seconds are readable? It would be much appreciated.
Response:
2,57
